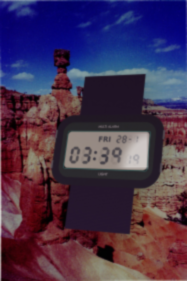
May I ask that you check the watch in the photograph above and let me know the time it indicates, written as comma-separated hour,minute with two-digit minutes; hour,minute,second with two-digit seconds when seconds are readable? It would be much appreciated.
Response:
3,39,19
